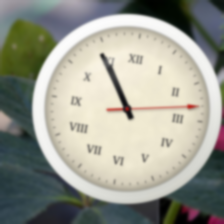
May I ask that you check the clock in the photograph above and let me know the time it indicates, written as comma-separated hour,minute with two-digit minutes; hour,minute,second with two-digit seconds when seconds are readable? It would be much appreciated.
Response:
10,54,13
